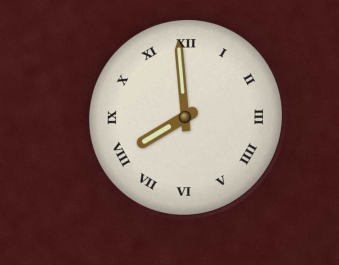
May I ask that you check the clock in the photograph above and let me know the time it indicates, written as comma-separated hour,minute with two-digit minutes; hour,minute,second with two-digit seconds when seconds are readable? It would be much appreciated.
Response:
7,59
